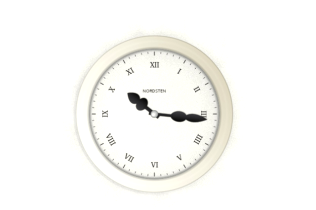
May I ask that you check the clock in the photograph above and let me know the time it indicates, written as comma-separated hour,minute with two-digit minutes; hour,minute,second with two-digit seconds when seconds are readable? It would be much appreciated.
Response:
10,16
